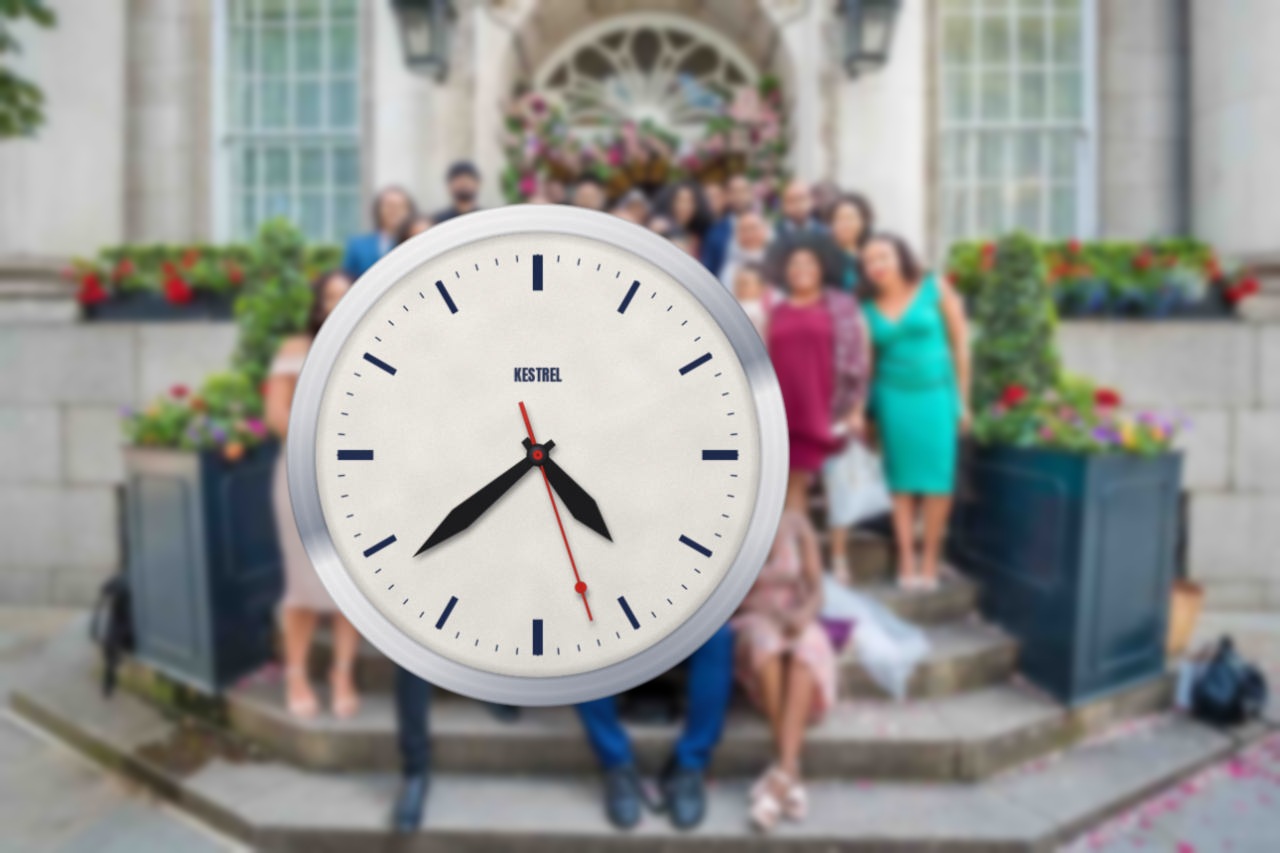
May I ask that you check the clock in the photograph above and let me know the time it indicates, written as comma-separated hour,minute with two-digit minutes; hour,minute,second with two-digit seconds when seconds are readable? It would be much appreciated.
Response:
4,38,27
